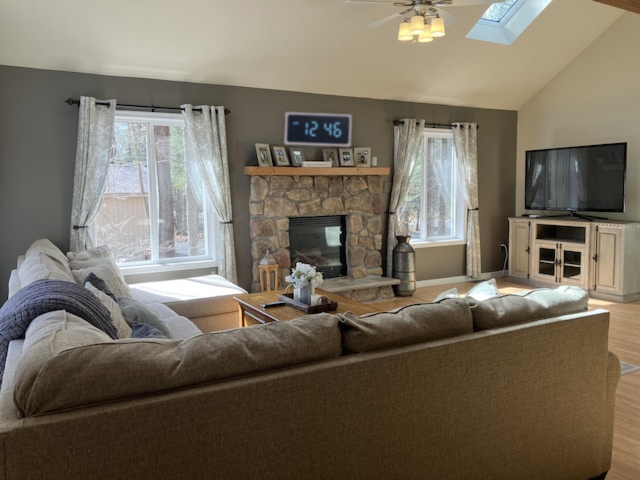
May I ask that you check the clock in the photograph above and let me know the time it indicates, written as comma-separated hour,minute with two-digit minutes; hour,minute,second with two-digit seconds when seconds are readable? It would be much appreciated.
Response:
12,46
